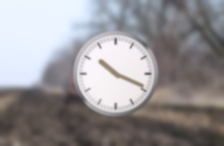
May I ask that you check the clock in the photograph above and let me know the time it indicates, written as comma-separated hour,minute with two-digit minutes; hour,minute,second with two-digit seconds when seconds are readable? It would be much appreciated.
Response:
10,19
